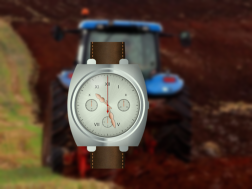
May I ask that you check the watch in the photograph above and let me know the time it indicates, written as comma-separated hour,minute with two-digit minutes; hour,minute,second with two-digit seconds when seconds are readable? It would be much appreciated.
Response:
10,27
